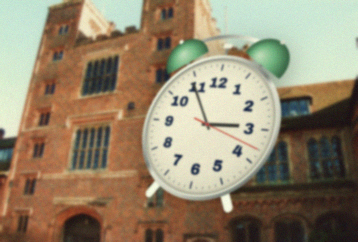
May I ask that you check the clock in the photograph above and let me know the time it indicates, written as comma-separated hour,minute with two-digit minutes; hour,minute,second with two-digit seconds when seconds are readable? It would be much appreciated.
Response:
2,54,18
